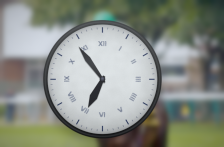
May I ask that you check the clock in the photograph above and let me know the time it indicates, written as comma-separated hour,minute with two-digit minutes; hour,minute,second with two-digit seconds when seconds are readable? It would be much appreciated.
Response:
6,54
